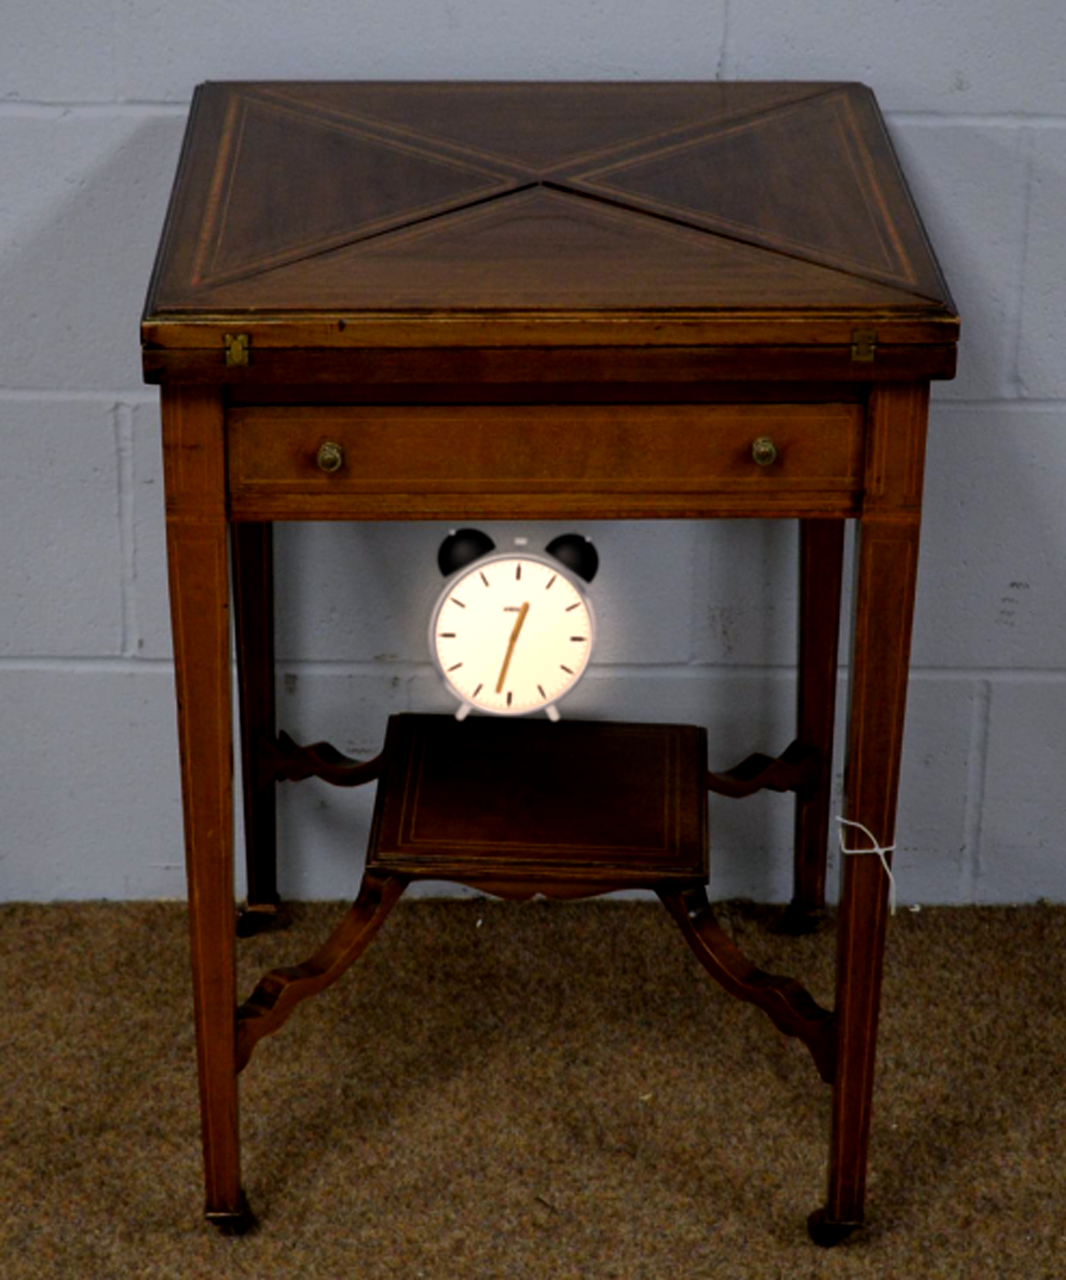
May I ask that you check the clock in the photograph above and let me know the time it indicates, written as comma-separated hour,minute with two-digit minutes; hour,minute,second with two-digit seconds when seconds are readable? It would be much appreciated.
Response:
12,32
